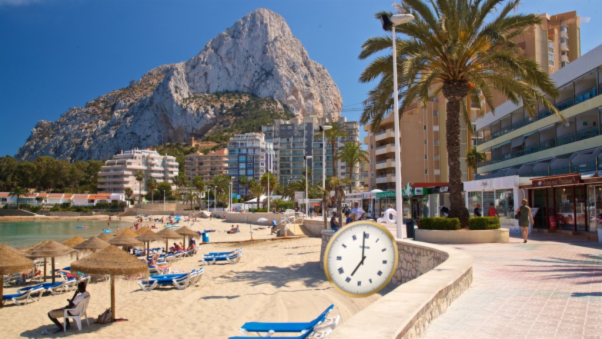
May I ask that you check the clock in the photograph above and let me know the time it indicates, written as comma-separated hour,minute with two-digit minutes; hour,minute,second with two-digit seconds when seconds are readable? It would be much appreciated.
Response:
6,59
